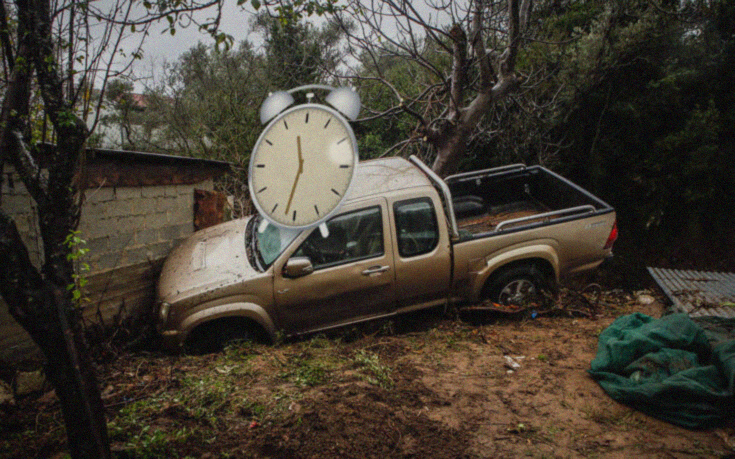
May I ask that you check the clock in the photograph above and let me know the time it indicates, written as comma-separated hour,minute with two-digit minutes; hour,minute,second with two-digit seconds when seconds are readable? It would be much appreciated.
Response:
11,32
